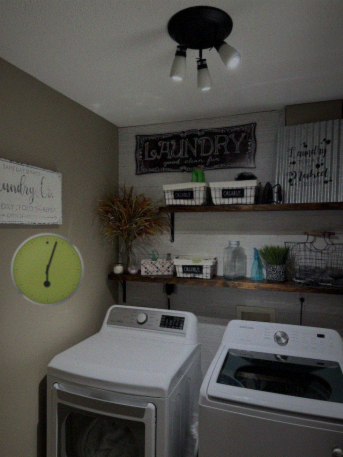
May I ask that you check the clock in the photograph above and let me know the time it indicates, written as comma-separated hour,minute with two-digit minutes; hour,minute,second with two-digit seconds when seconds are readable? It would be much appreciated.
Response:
6,03
